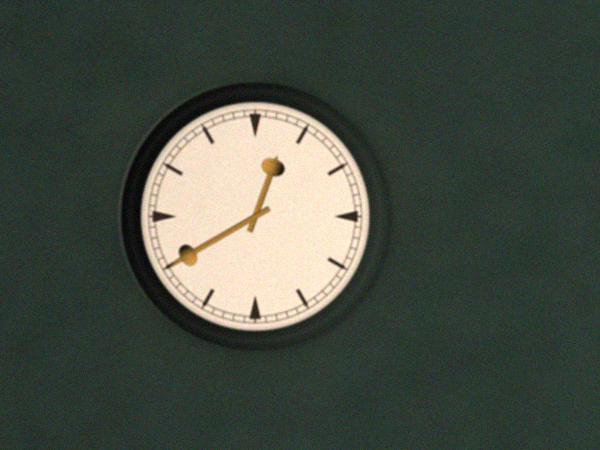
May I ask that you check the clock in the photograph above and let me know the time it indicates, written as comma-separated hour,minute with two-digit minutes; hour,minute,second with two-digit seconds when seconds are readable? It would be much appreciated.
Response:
12,40
